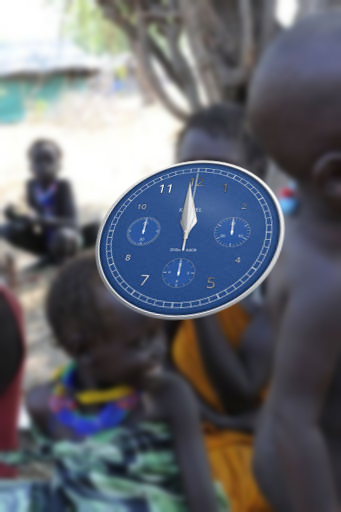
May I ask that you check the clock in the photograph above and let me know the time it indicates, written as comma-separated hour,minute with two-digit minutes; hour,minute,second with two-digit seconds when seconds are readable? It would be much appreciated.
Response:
11,59
